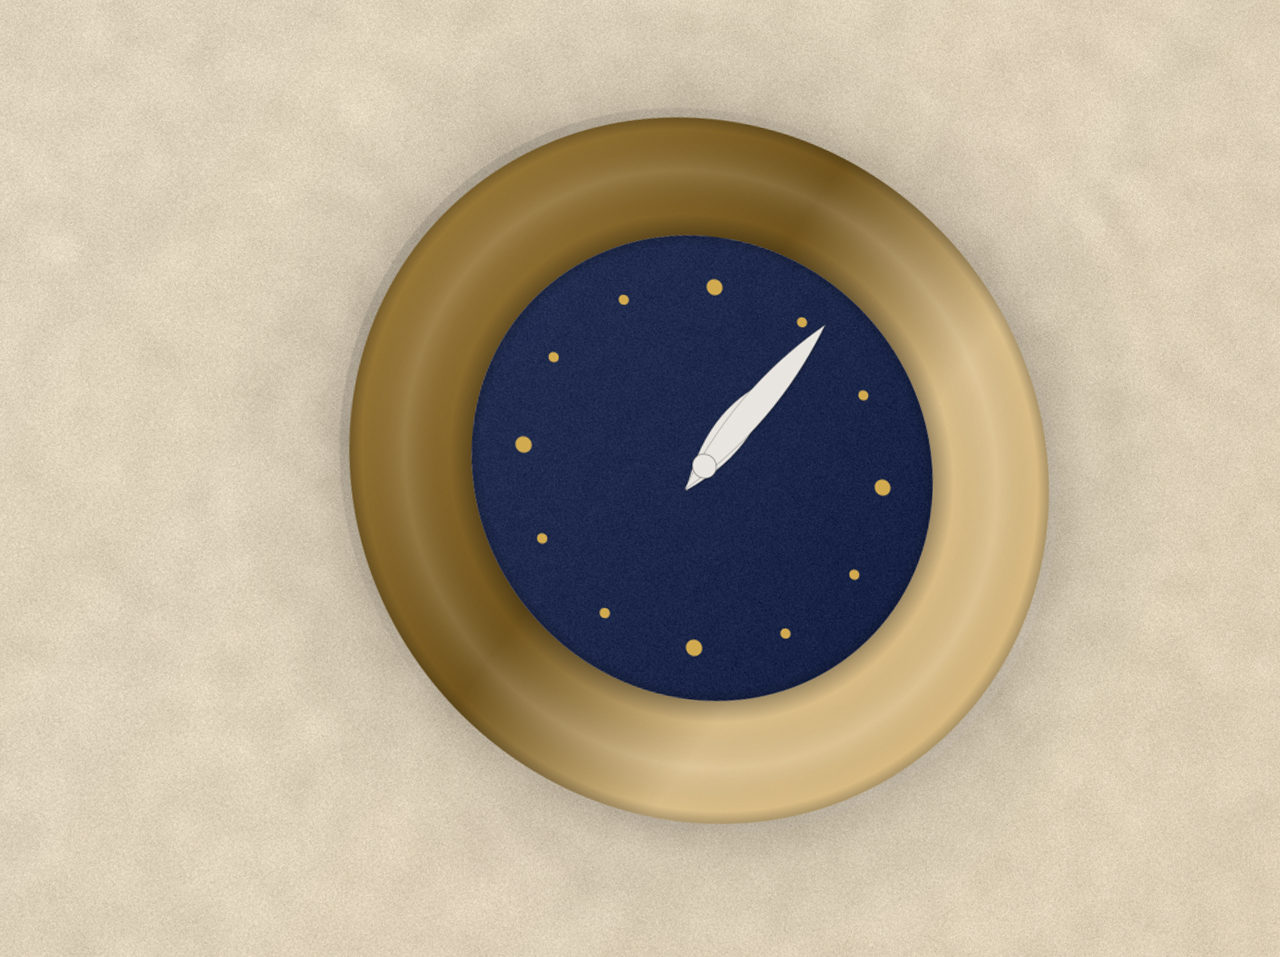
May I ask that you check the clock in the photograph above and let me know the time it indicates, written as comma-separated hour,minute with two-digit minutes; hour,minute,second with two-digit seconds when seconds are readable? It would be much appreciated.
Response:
1,06
